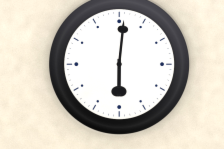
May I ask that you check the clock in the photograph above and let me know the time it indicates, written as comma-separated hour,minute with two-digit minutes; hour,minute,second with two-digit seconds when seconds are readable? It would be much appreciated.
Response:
6,01
